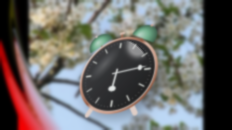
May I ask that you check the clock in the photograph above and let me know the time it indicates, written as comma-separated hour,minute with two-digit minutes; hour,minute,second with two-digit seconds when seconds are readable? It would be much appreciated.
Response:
6,14
